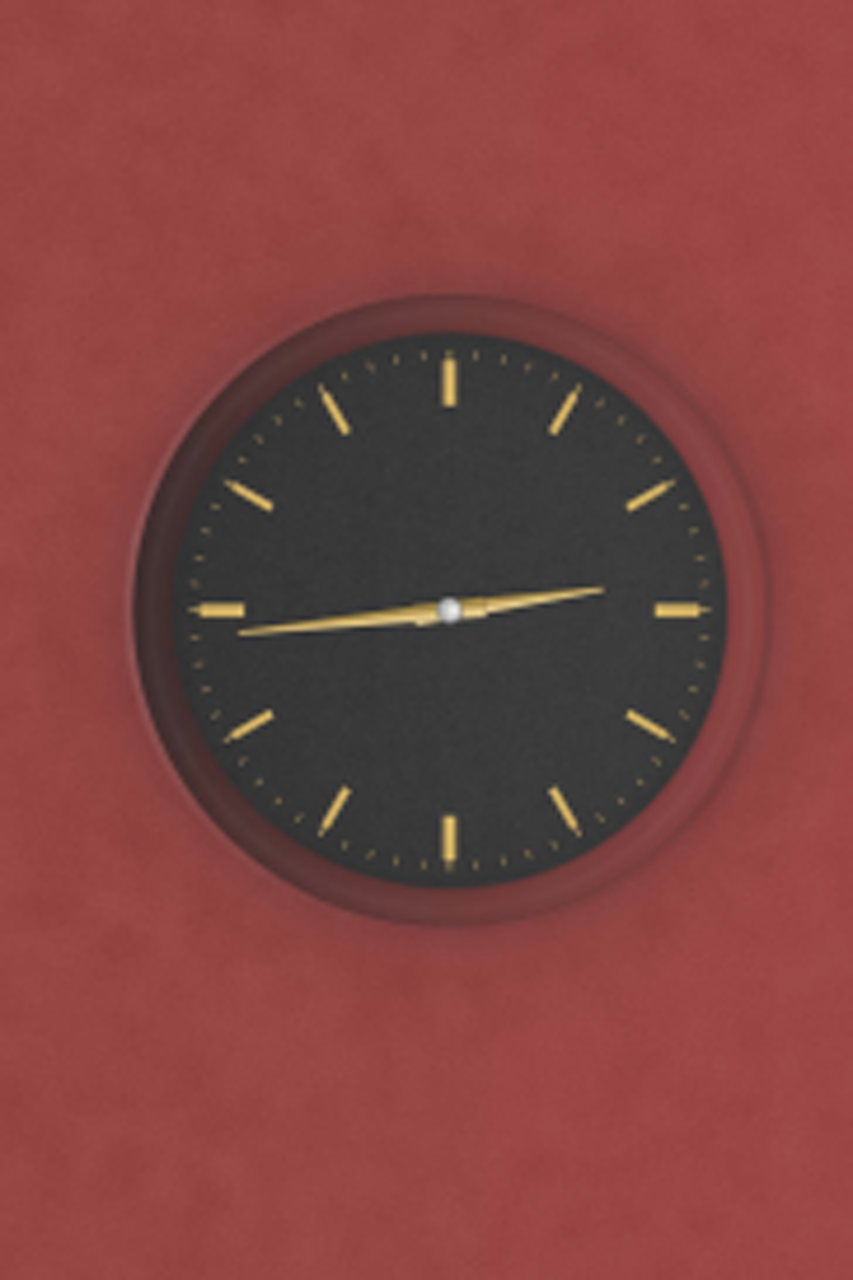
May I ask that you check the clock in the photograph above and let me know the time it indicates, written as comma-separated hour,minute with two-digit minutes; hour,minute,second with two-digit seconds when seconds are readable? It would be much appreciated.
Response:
2,44
